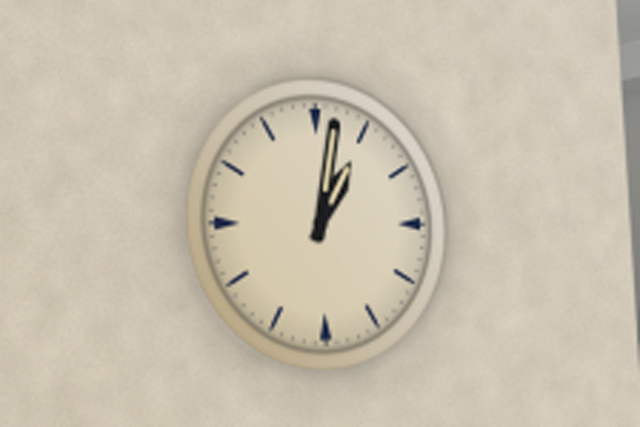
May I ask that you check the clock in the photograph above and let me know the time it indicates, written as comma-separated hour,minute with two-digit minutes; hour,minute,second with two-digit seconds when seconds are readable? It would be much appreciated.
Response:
1,02
